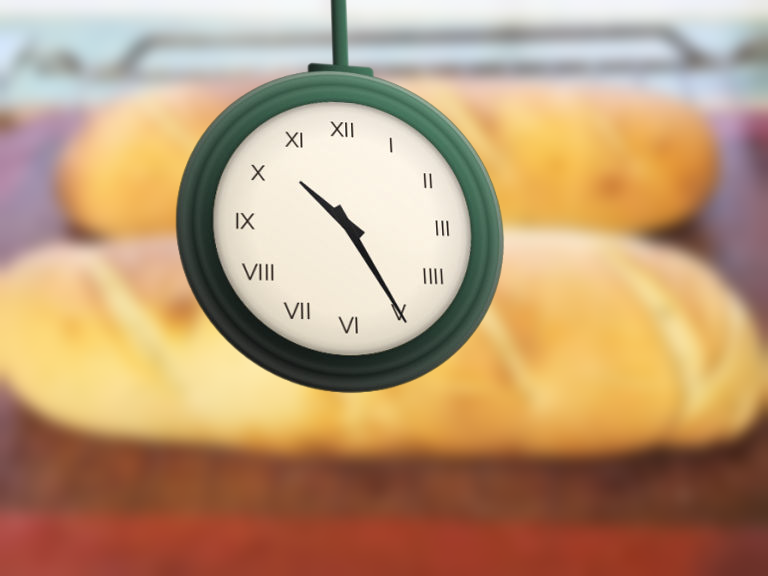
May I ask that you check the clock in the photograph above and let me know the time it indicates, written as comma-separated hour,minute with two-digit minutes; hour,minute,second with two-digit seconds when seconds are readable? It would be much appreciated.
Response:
10,25
